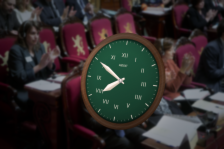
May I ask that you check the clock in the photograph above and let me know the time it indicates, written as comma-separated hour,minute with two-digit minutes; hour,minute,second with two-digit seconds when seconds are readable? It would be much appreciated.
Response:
7,50
